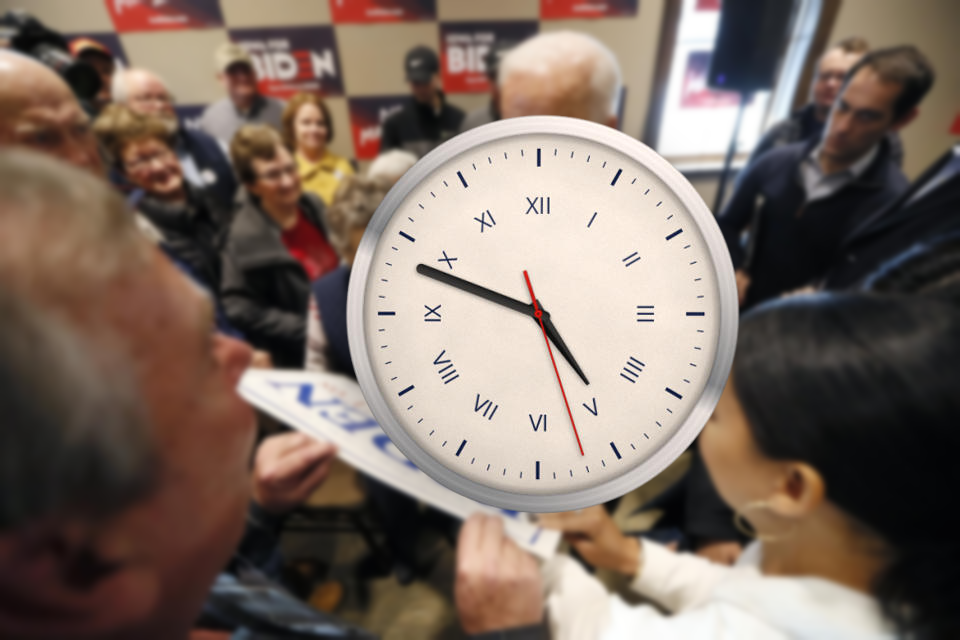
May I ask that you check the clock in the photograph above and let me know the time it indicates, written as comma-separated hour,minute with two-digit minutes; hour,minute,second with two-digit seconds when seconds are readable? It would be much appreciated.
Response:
4,48,27
